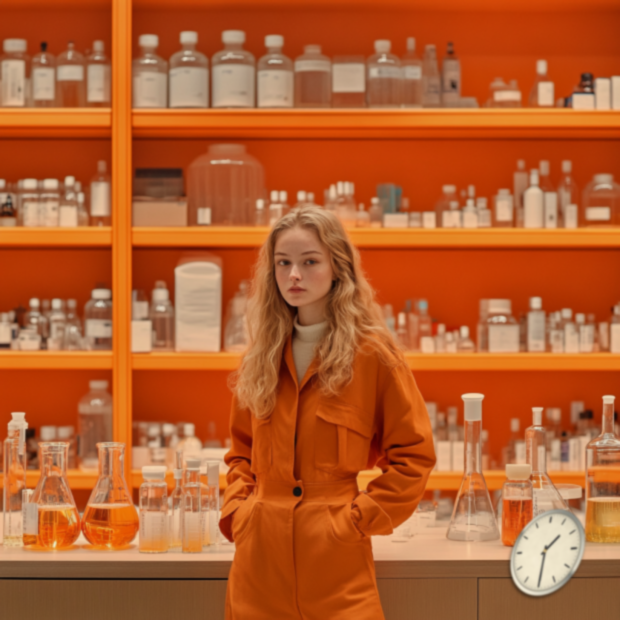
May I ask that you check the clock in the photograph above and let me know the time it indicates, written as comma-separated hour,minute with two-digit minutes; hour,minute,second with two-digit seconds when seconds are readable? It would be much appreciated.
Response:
1,30
